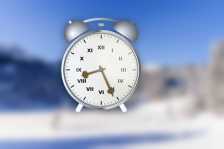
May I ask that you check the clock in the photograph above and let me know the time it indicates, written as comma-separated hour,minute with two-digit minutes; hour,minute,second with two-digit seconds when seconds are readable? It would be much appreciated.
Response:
8,26
